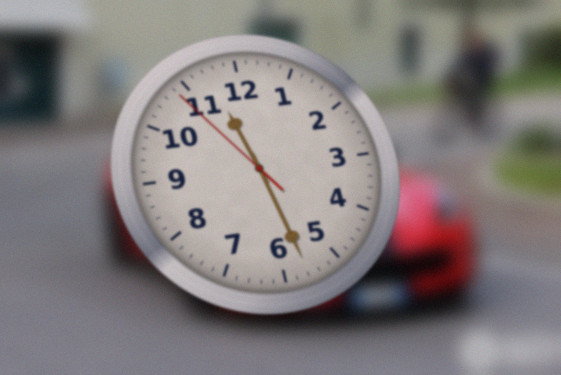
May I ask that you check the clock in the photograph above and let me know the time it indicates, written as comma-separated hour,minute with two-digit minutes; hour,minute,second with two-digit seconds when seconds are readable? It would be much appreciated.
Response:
11,27,54
